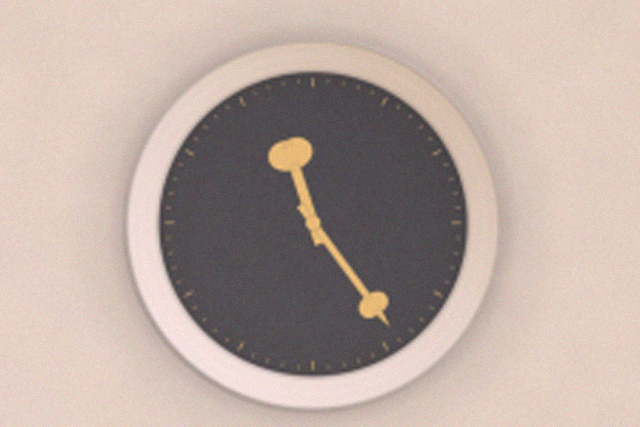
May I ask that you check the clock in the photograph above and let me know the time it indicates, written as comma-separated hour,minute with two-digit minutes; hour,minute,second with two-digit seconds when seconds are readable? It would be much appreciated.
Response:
11,24
